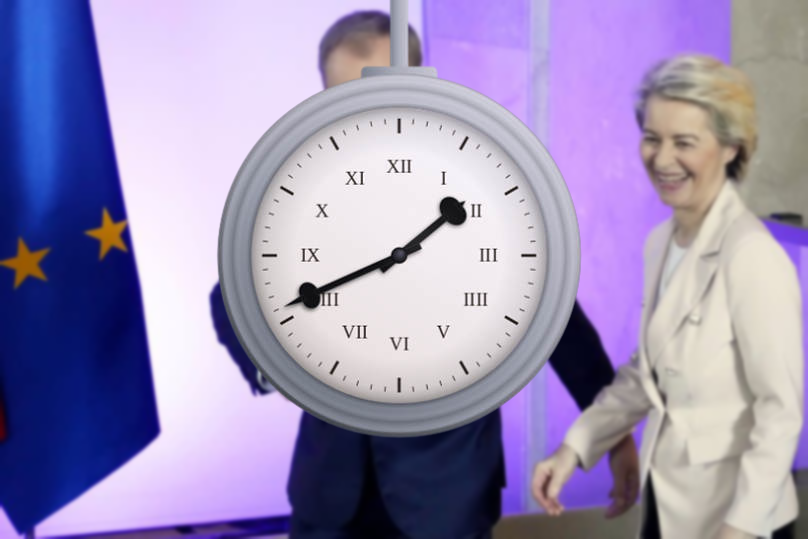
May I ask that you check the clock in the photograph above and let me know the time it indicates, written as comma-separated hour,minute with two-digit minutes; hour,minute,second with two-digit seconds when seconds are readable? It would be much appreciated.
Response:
1,41
